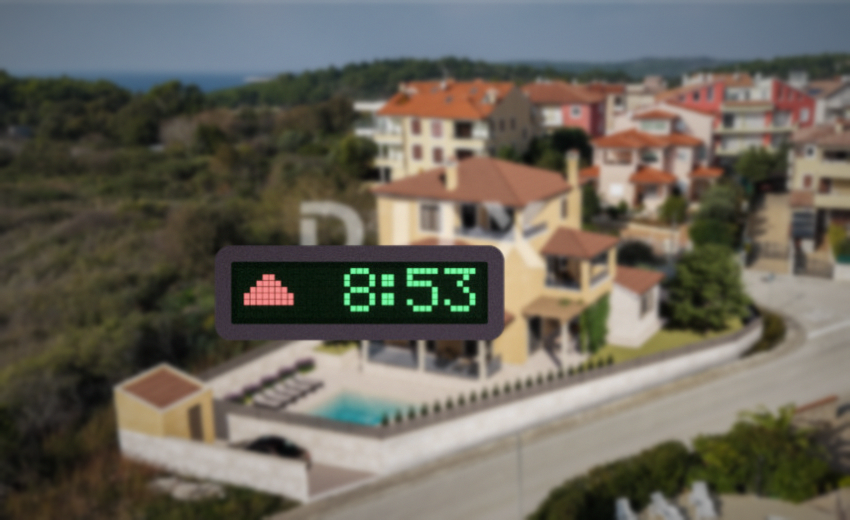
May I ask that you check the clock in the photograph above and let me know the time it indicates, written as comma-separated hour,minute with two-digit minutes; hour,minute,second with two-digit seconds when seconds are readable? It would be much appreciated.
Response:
8,53
